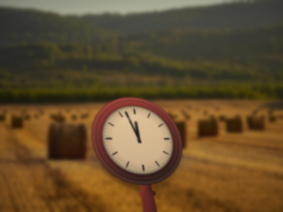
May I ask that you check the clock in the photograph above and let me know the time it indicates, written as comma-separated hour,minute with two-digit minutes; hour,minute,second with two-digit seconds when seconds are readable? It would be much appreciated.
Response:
11,57
